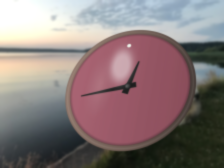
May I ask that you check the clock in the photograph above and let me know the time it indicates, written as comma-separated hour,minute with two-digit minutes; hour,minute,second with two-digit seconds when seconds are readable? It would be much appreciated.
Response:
12,44
